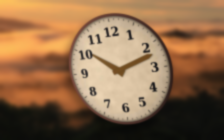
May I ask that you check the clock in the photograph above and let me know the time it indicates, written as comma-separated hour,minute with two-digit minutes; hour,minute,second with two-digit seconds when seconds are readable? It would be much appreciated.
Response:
10,12
